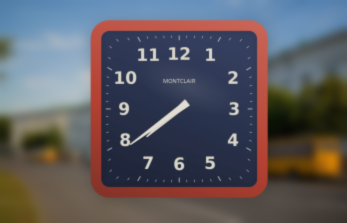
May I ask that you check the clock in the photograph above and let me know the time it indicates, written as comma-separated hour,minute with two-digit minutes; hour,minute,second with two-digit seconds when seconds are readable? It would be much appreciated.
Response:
7,39
